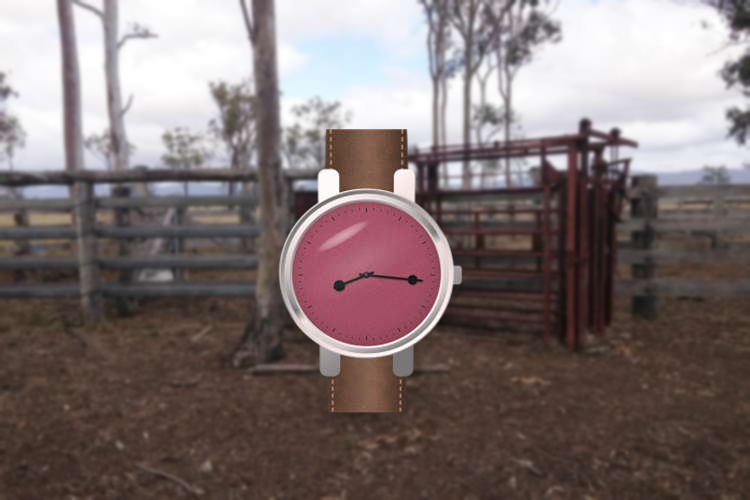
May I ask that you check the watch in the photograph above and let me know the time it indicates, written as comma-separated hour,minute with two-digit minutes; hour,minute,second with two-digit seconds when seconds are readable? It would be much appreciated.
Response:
8,16
